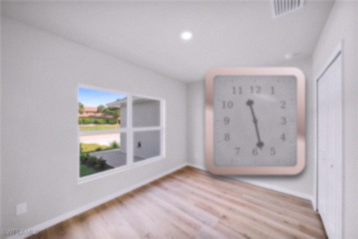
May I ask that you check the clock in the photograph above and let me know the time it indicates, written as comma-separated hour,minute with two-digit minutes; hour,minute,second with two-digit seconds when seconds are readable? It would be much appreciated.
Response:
11,28
